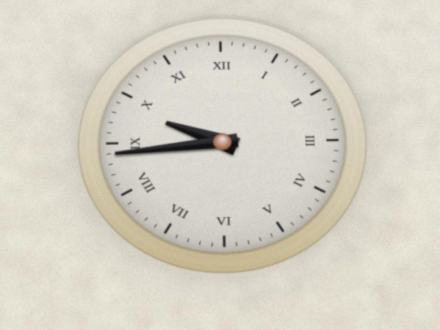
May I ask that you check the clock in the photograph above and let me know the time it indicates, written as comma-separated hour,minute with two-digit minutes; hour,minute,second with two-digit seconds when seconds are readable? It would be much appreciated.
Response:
9,44
